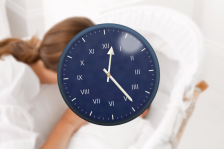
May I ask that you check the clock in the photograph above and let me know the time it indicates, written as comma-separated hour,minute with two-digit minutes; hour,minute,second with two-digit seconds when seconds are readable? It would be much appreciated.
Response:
12,24
